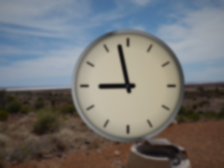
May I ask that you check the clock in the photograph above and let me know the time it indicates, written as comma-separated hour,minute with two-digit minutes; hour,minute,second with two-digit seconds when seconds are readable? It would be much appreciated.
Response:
8,58
